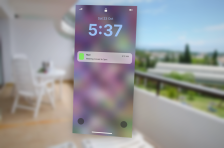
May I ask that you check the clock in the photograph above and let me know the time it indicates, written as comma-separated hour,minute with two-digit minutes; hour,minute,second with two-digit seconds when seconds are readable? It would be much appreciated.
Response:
5,37
